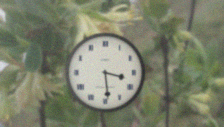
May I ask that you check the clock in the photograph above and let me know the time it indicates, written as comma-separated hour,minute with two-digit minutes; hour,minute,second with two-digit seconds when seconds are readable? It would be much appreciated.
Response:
3,29
